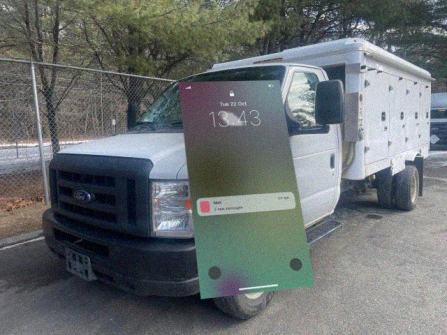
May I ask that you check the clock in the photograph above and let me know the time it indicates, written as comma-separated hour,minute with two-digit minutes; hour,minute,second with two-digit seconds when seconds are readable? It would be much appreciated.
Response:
13,43
